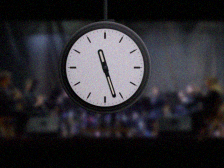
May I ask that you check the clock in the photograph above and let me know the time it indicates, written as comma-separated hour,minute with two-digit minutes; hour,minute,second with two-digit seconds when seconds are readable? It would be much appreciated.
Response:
11,27
